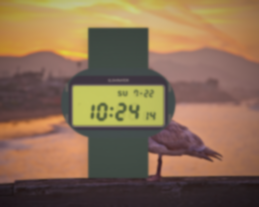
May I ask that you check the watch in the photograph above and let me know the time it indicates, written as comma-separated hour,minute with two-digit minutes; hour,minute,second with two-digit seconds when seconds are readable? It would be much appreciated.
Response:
10,24
